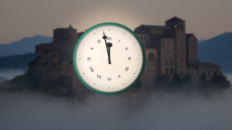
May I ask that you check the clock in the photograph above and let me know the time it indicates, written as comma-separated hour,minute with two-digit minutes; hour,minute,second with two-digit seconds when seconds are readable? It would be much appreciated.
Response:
11,58
